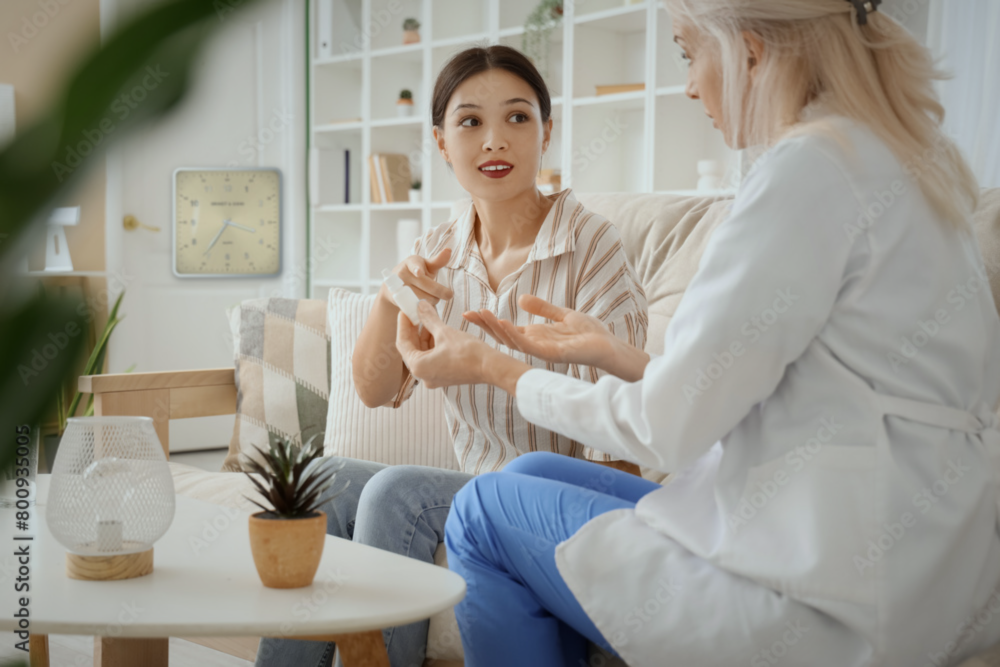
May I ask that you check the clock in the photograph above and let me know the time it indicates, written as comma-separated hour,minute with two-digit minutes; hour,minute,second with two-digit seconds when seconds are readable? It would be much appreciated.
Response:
3,36
